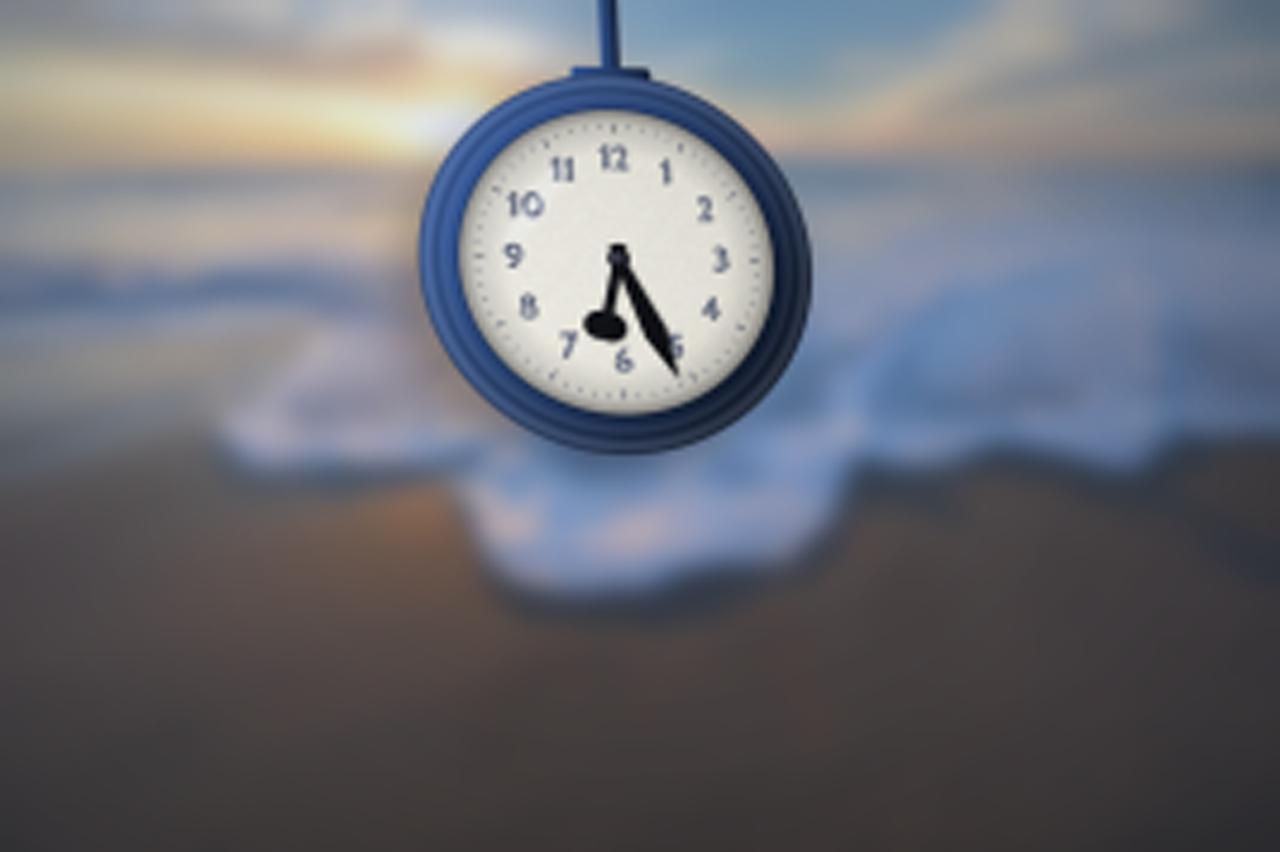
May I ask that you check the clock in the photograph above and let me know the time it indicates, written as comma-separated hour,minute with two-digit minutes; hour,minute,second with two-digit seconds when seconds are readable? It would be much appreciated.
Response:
6,26
